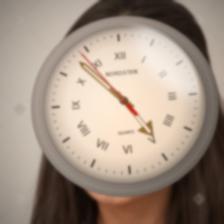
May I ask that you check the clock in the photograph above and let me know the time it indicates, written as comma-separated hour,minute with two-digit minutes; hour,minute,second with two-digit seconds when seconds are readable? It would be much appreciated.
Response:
4,52,54
